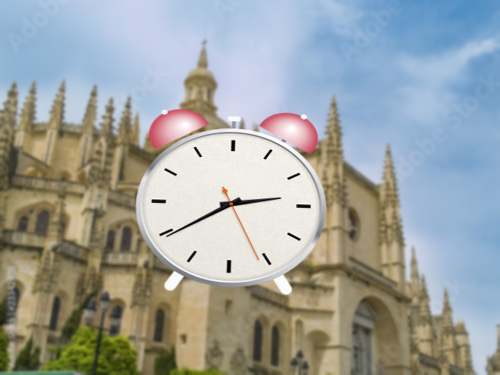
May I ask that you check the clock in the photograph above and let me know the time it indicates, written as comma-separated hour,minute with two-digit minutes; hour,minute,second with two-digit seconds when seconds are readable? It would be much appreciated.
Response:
2,39,26
